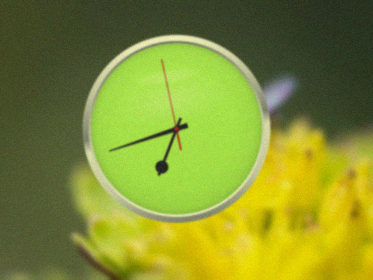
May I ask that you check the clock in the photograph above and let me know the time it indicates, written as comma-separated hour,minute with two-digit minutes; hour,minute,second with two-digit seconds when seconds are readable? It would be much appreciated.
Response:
6,41,58
